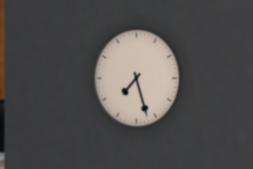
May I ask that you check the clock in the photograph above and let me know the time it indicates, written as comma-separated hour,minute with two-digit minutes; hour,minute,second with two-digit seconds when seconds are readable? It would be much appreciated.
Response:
7,27
